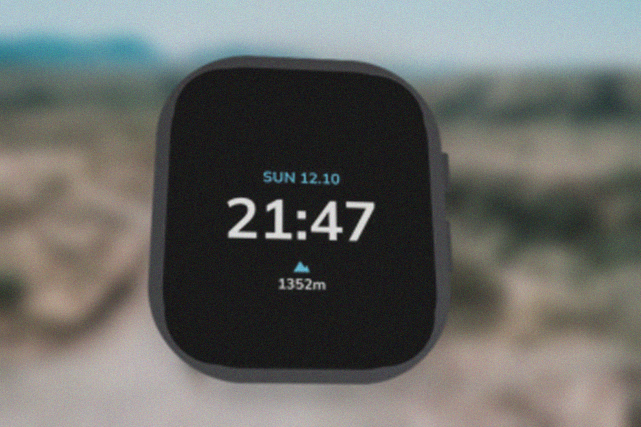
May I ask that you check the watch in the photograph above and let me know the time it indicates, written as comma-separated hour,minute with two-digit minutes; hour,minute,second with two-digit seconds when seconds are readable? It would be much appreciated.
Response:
21,47
